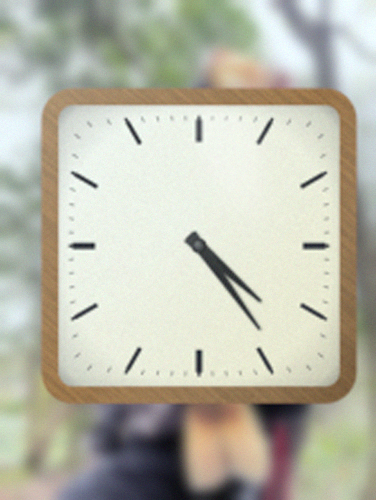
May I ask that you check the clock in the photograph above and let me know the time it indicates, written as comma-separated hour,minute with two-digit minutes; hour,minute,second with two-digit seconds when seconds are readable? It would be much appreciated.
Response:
4,24
